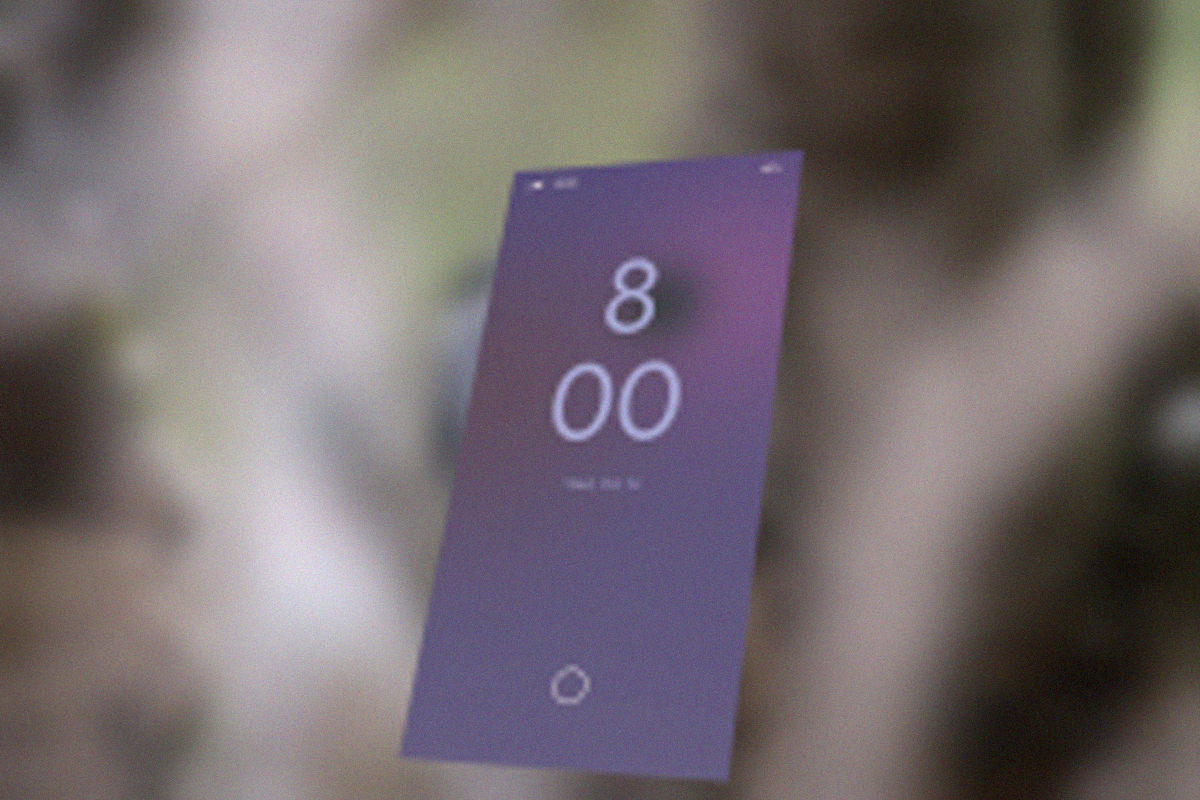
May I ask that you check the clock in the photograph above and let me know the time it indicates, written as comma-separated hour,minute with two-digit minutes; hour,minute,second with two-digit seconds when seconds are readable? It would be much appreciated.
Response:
8,00
